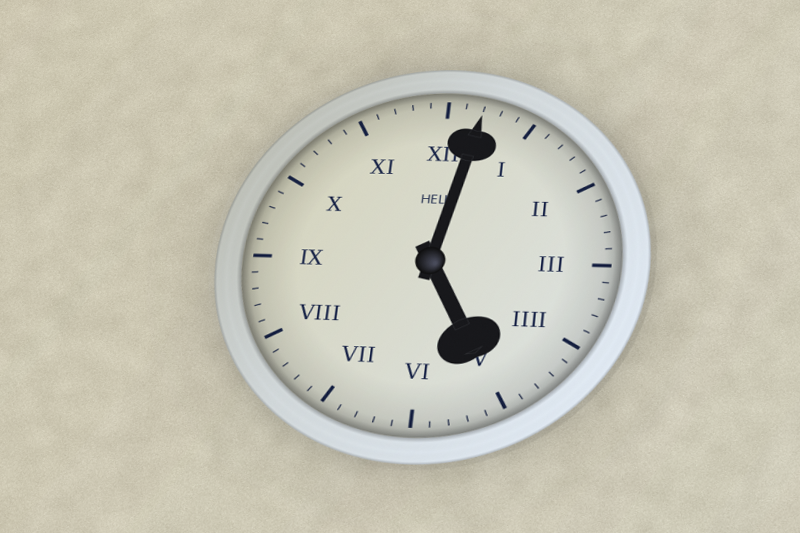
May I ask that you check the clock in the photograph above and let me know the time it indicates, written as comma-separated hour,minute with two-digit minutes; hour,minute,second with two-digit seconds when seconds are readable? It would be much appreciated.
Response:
5,02
